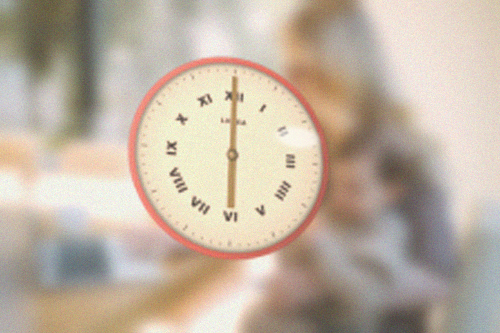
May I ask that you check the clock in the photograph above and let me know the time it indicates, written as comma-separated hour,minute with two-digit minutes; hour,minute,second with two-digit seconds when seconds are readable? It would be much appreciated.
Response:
6,00
